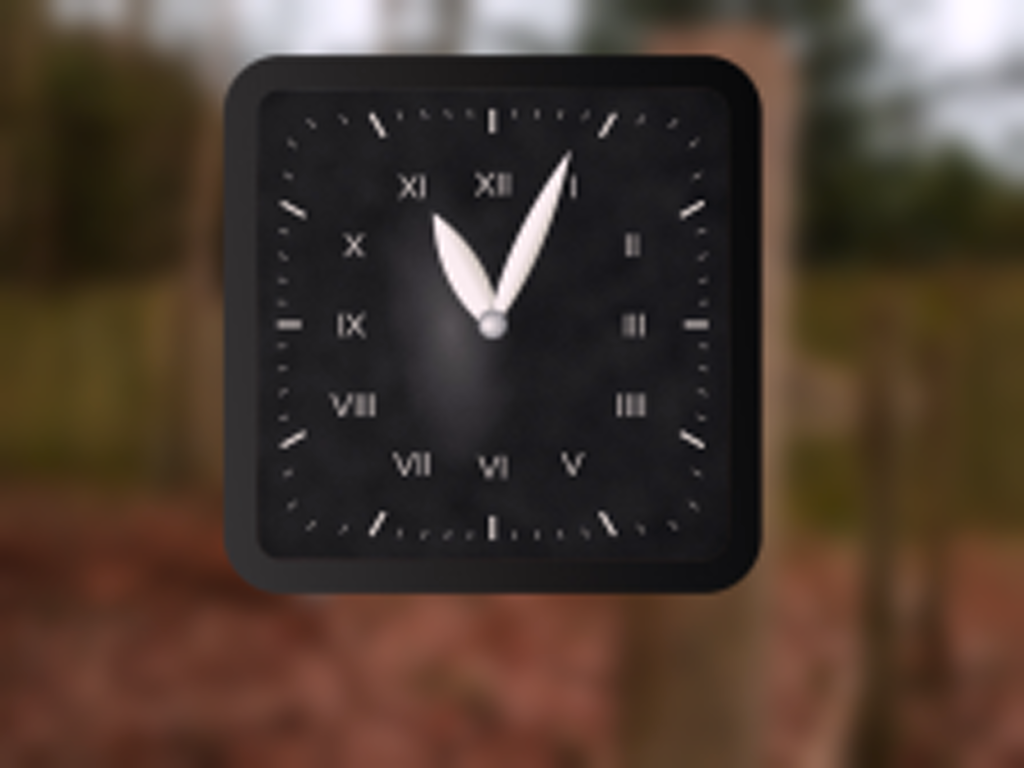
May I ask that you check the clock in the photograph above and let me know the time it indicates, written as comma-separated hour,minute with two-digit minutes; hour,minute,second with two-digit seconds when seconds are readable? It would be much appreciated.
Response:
11,04
